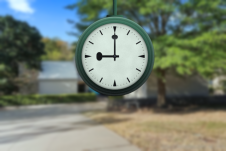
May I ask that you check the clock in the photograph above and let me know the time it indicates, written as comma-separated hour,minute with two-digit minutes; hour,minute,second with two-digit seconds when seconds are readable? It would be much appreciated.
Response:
9,00
